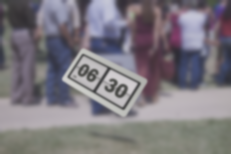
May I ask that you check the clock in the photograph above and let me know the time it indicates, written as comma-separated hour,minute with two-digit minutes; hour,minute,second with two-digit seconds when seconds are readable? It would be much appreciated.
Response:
6,30
